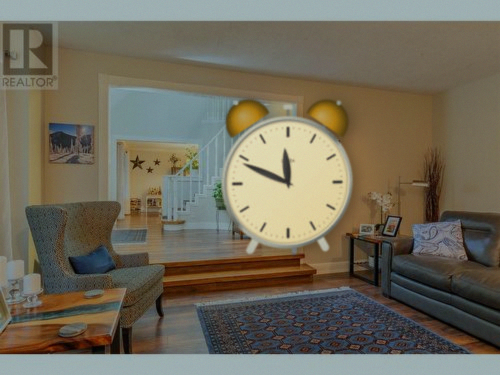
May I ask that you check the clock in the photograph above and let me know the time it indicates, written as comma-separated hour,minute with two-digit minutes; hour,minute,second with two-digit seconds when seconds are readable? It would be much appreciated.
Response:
11,49
